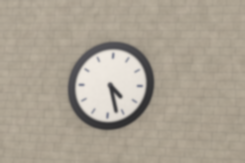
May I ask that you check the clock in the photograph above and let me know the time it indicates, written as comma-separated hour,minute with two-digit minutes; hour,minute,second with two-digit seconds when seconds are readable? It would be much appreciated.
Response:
4,27
